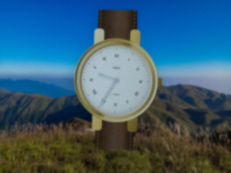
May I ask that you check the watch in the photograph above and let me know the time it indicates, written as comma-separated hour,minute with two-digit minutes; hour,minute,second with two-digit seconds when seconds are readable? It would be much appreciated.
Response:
9,35
